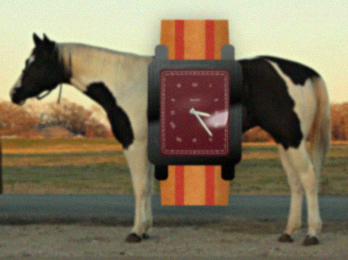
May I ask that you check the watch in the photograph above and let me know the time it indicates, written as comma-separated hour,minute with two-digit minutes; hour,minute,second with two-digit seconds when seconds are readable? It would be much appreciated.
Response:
3,24
